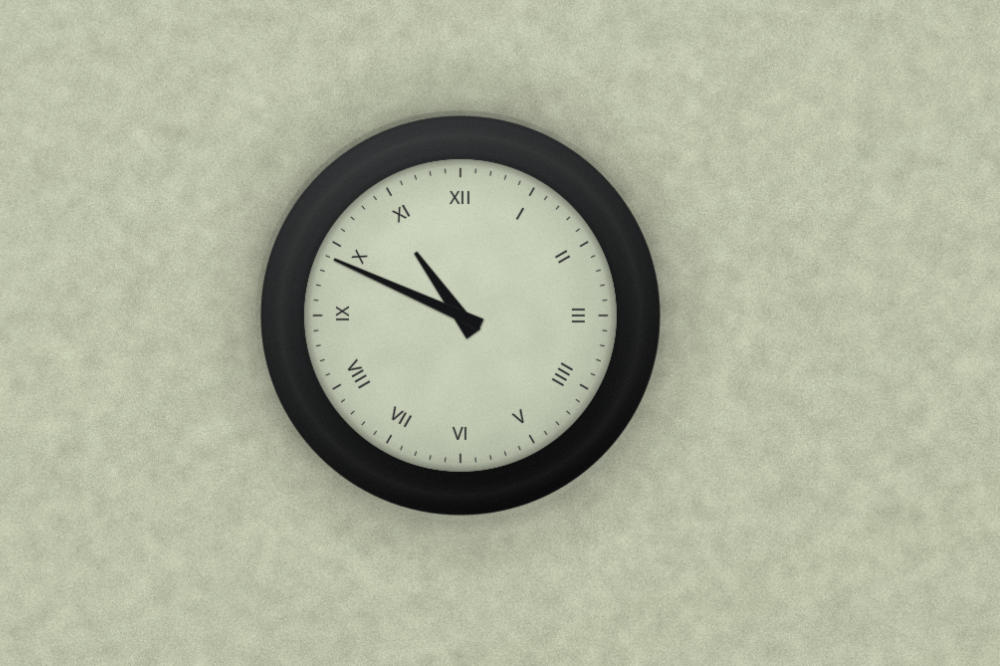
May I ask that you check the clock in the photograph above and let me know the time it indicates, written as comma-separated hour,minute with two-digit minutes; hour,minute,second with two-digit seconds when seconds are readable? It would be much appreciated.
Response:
10,49
